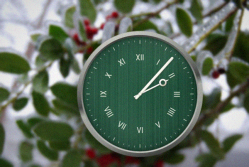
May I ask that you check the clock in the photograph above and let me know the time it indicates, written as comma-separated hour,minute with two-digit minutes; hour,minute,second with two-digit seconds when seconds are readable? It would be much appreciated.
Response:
2,07
